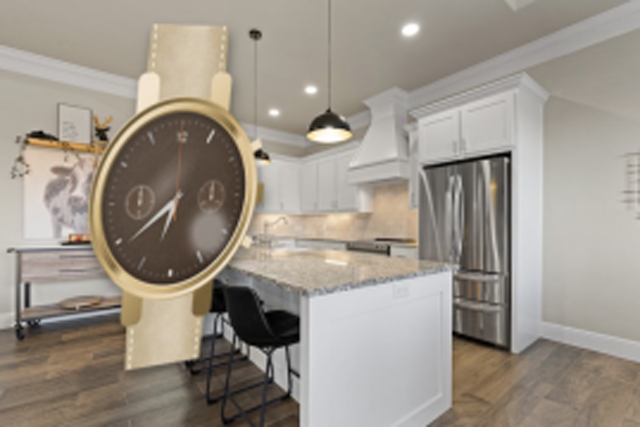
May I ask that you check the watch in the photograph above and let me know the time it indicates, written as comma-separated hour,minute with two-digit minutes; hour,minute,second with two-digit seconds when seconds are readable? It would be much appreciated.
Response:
6,39
